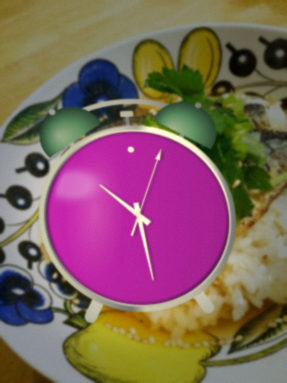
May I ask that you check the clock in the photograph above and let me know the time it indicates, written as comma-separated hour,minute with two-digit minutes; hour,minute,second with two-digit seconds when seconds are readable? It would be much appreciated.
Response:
10,29,04
